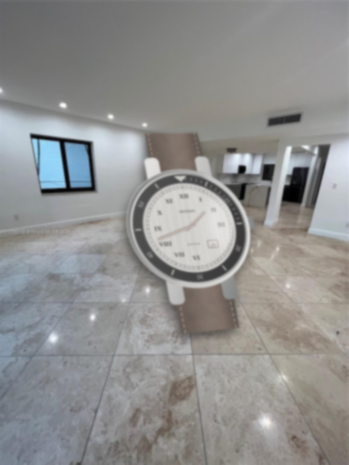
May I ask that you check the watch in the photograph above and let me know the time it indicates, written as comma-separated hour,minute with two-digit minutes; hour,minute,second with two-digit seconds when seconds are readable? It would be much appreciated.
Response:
1,42
